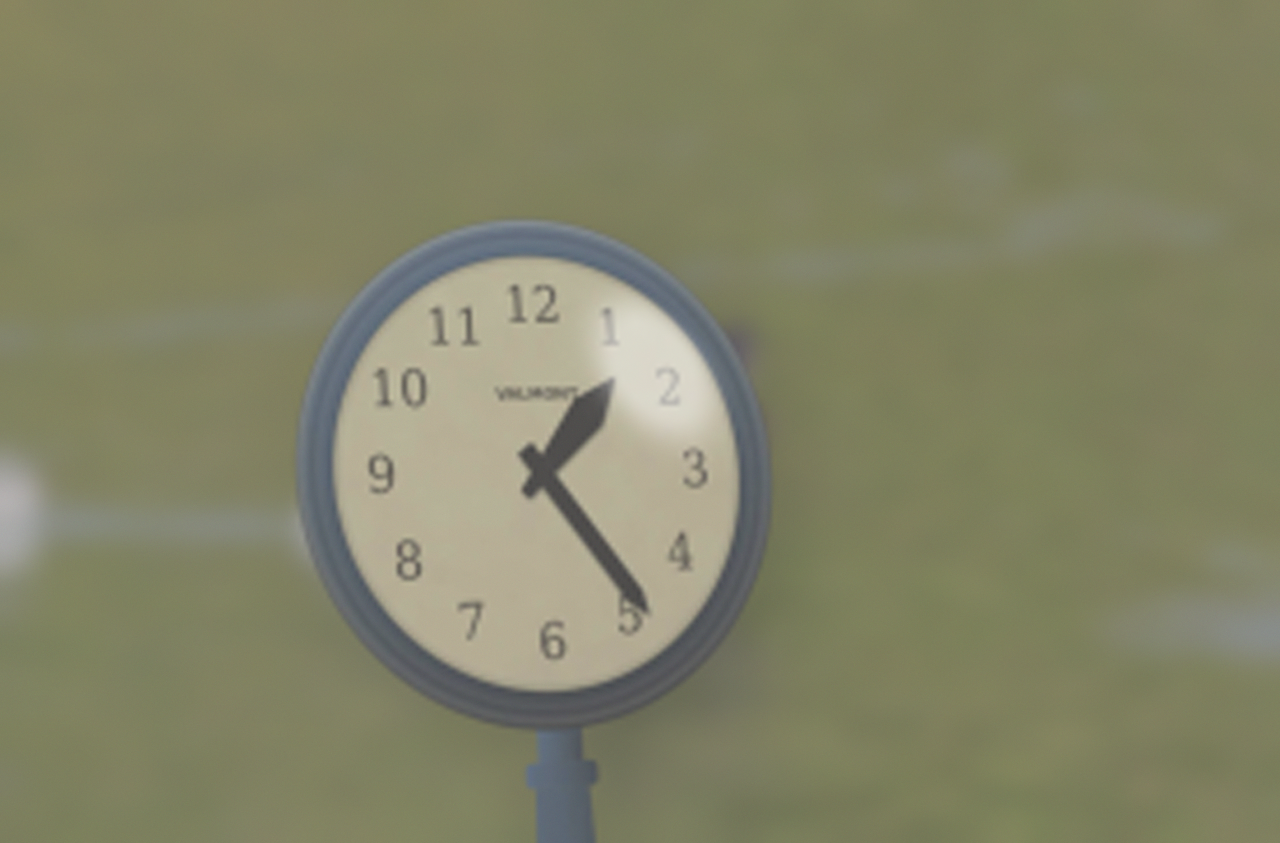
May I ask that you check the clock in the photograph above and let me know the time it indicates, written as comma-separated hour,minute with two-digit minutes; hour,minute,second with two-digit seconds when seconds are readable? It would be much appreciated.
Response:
1,24
